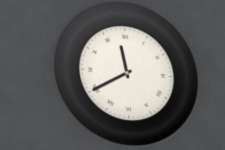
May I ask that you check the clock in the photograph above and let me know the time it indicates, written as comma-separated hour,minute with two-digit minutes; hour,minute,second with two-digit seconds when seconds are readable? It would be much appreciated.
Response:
11,40
